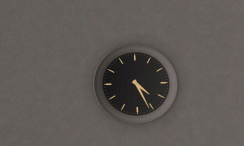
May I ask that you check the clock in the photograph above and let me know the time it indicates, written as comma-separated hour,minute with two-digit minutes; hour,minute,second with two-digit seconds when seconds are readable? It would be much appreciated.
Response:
4,26
